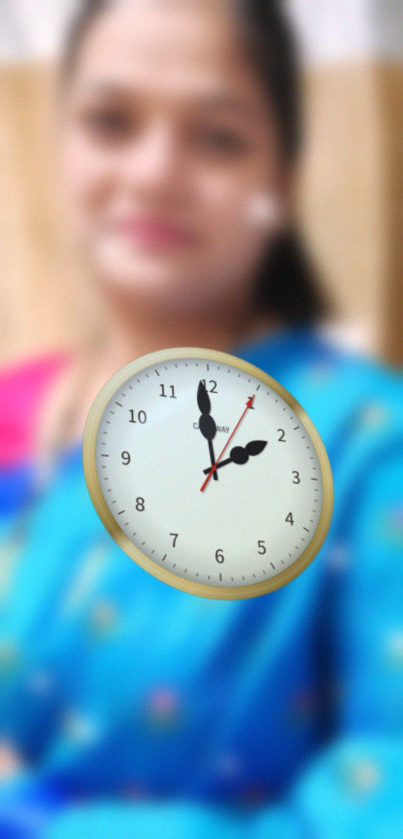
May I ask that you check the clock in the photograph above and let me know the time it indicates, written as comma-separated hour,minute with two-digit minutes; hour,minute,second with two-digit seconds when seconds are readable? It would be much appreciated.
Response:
1,59,05
